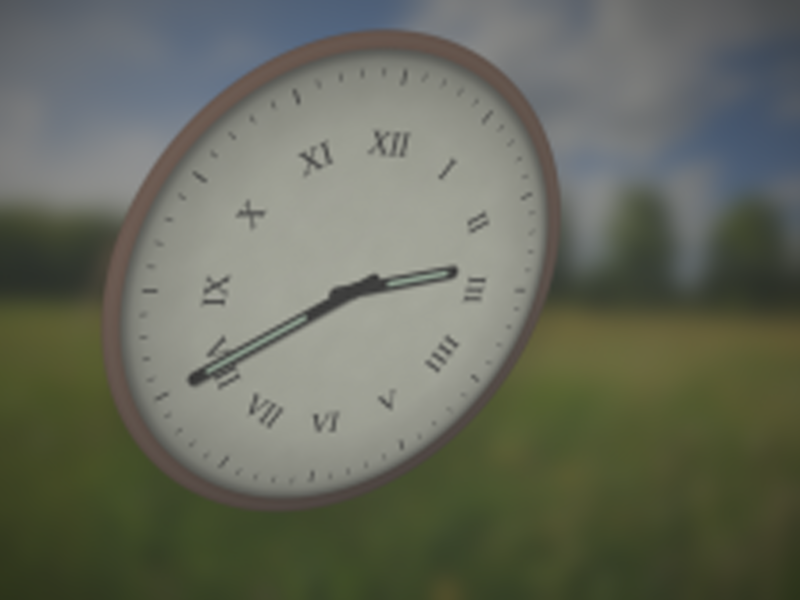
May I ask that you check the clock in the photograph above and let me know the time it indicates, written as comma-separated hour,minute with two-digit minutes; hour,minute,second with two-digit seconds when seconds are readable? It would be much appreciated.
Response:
2,40
